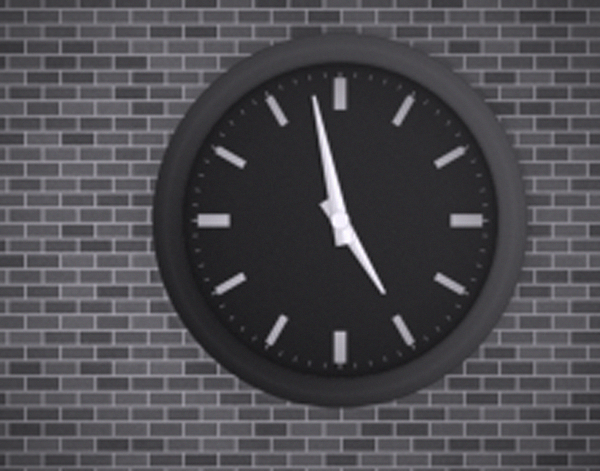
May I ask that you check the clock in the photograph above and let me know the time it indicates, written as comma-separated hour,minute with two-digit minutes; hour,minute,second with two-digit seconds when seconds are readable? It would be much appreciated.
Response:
4,58
